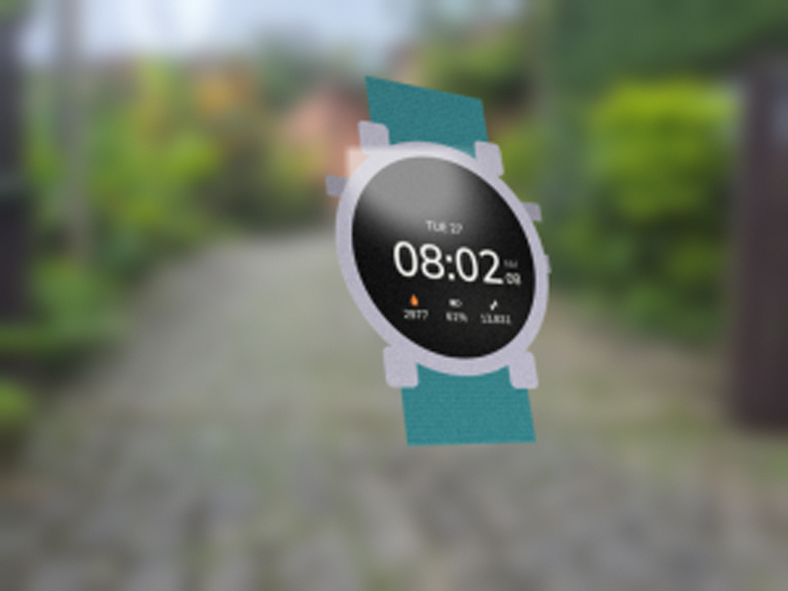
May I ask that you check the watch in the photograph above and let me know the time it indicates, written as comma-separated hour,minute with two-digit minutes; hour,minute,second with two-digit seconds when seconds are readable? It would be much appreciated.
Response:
8,02
